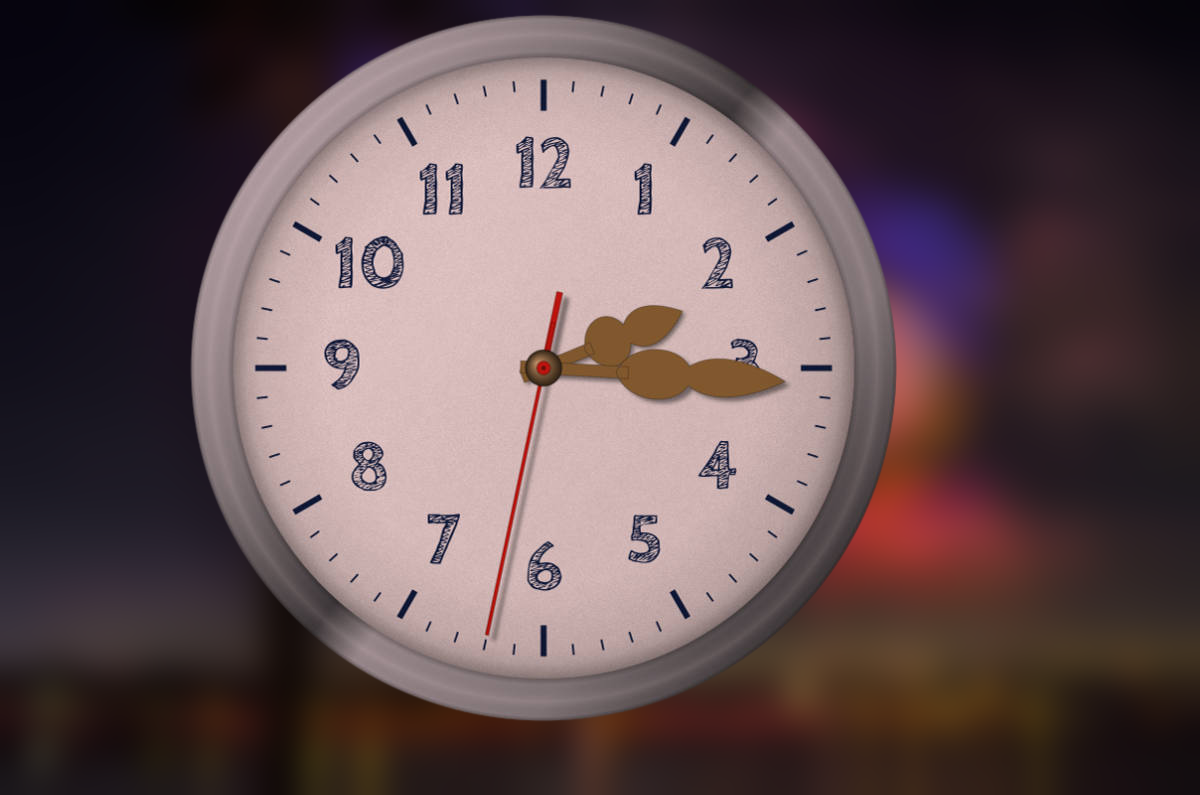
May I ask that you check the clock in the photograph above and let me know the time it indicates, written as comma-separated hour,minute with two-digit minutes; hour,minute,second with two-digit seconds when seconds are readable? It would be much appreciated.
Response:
2,15,32
